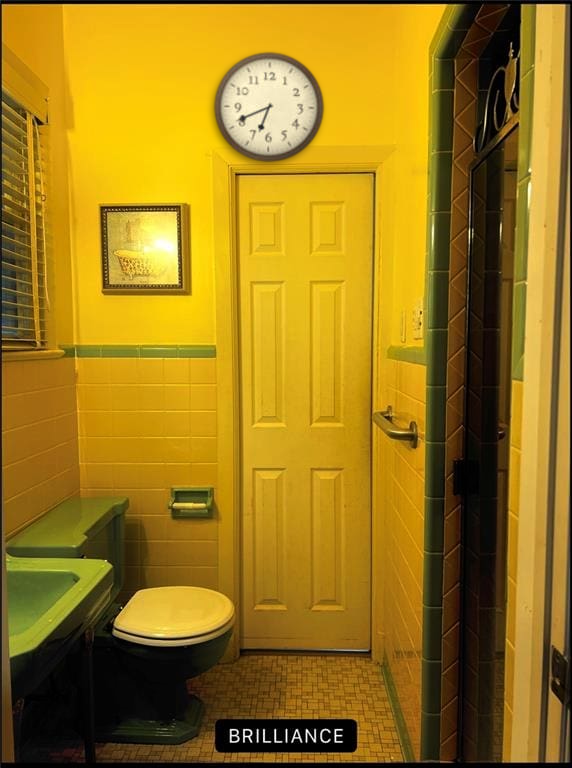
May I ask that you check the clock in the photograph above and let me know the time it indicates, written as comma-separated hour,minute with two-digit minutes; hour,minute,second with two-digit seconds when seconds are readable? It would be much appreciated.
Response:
6,41
